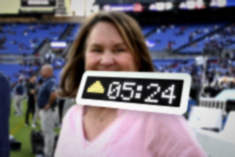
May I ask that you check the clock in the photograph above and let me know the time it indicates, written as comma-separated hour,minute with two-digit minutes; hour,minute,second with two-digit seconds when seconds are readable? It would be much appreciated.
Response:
5,24
